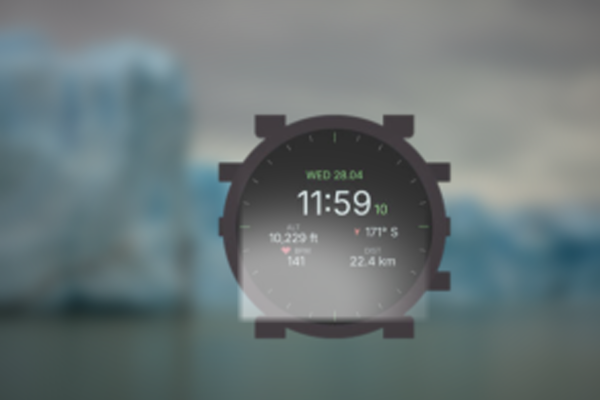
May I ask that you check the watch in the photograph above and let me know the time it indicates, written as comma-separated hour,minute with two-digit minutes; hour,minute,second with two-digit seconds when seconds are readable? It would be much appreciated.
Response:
11,59
